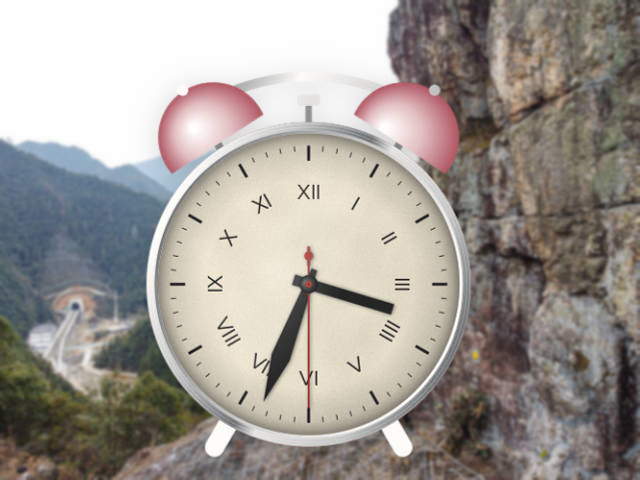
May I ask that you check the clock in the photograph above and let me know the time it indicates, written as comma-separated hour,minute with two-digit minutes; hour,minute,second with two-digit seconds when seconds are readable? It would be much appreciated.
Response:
3,33,30
